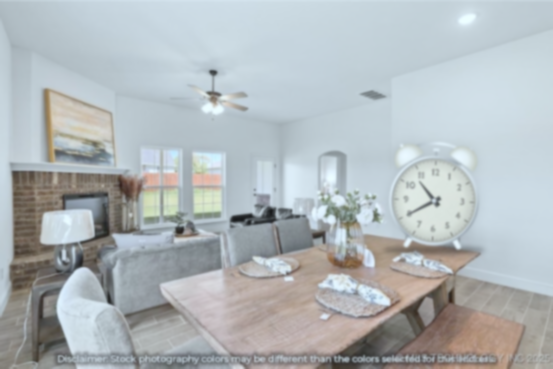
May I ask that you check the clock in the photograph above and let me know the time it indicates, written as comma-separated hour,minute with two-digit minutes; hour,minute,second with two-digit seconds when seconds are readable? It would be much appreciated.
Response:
10,40
